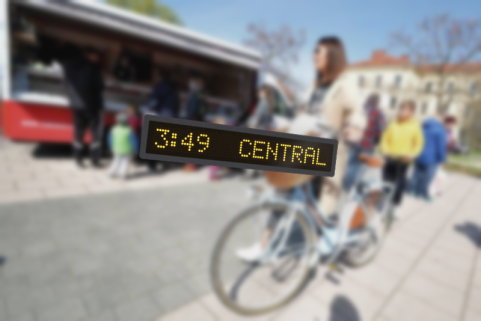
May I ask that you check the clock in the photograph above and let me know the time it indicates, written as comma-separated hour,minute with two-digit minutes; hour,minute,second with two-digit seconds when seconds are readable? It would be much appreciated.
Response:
3,49
